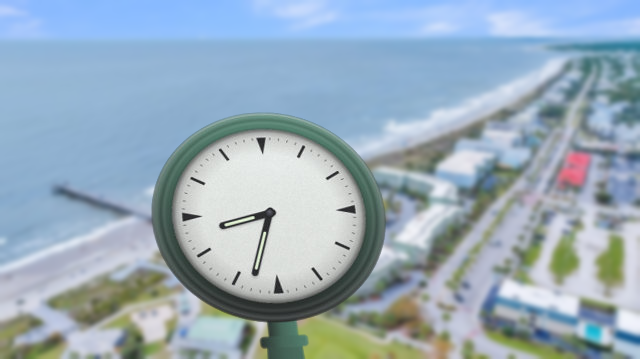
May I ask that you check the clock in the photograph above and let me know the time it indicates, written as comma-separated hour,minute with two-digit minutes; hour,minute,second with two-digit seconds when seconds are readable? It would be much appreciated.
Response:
8,33
